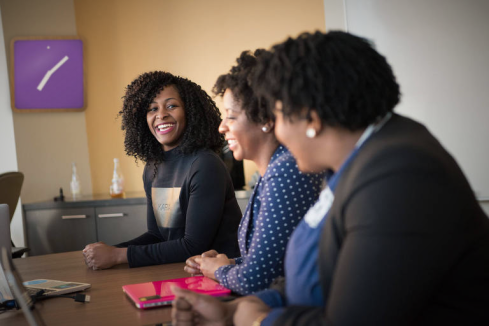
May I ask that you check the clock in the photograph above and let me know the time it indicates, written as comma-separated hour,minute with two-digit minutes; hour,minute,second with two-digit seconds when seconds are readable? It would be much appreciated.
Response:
7,08
